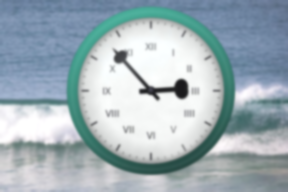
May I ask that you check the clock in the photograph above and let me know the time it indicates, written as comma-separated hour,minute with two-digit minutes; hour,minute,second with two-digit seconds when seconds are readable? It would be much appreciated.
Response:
2,53
